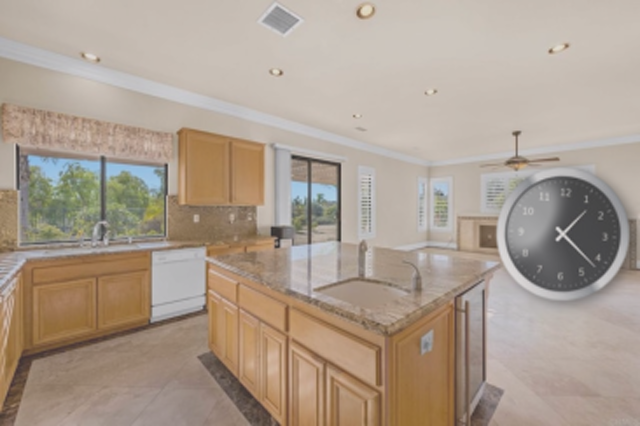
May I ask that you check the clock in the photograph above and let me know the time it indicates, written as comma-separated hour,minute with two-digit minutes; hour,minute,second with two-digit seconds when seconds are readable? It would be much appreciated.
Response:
1,22
